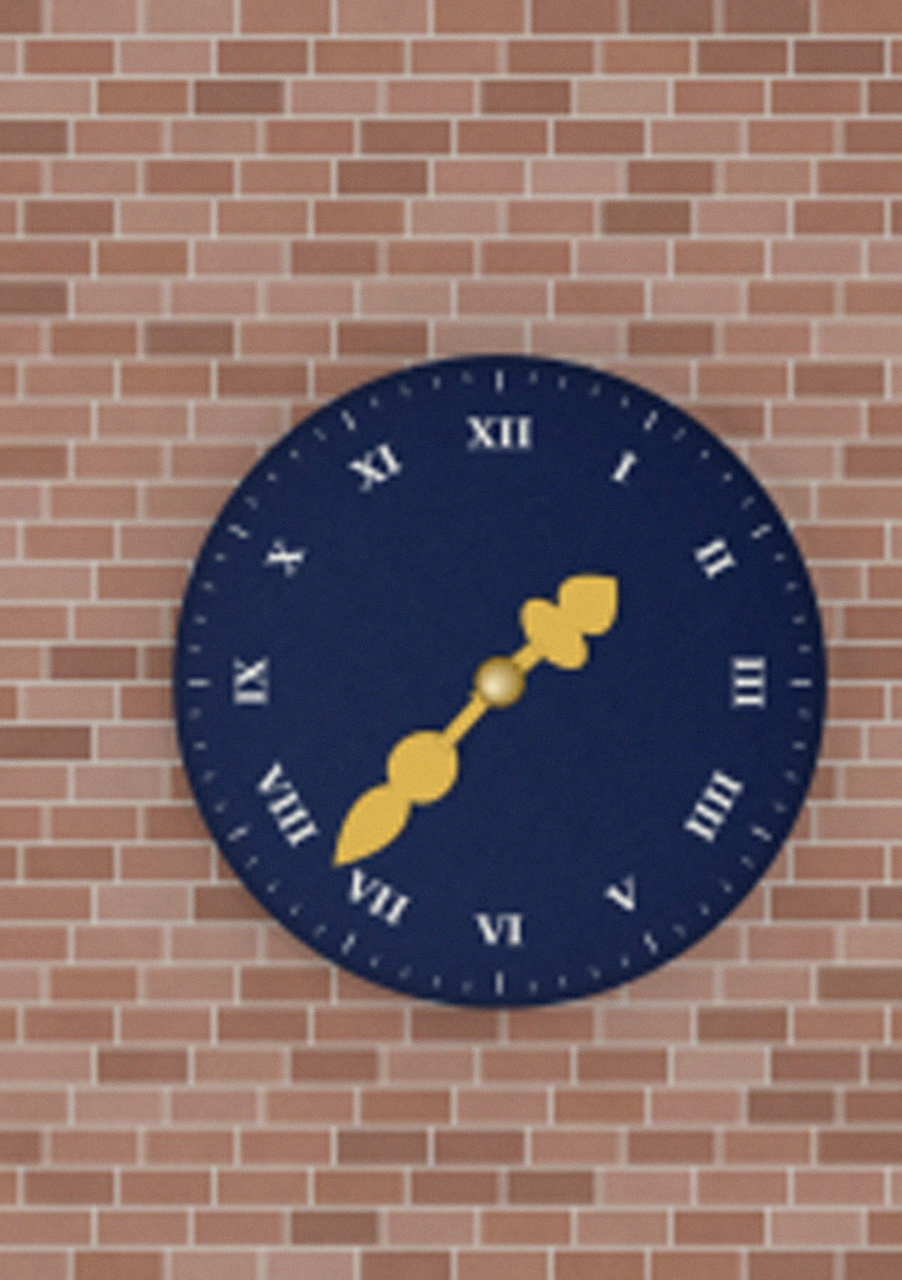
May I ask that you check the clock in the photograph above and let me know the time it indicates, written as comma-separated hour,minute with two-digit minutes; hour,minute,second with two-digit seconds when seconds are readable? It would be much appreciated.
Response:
1,37
